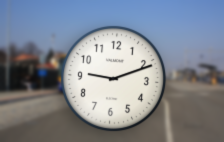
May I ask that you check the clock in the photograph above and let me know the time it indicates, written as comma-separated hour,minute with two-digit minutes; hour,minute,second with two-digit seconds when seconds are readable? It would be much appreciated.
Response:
9,11
